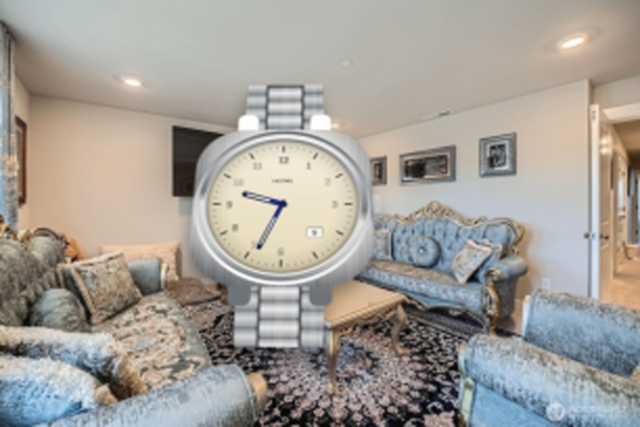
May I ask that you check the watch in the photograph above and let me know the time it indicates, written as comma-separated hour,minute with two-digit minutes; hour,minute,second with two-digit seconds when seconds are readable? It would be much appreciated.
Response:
9,34
